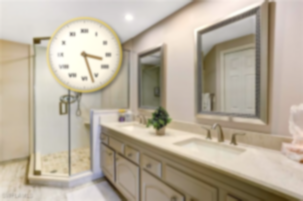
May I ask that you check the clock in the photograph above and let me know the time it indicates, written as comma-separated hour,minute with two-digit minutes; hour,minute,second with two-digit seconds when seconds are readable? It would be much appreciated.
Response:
3,27
